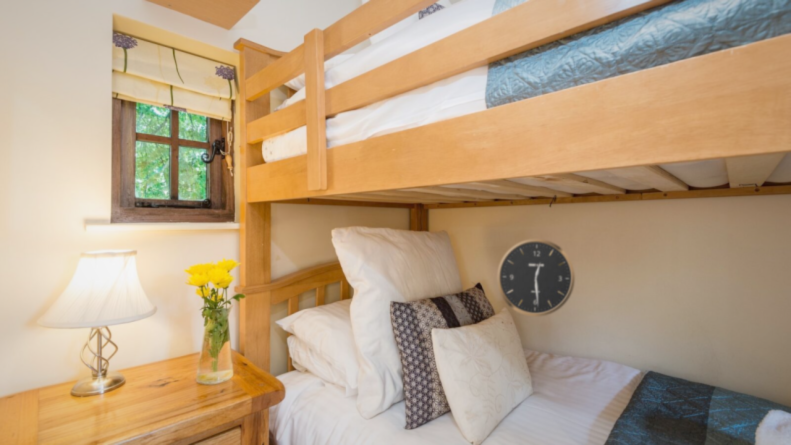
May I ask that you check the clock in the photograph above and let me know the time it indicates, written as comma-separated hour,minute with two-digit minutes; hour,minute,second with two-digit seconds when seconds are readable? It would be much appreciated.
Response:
12,29
